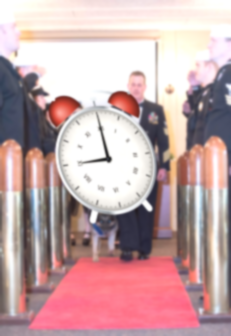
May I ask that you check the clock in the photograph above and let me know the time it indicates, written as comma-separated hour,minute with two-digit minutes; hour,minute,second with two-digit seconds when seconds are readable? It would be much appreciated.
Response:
9,00
